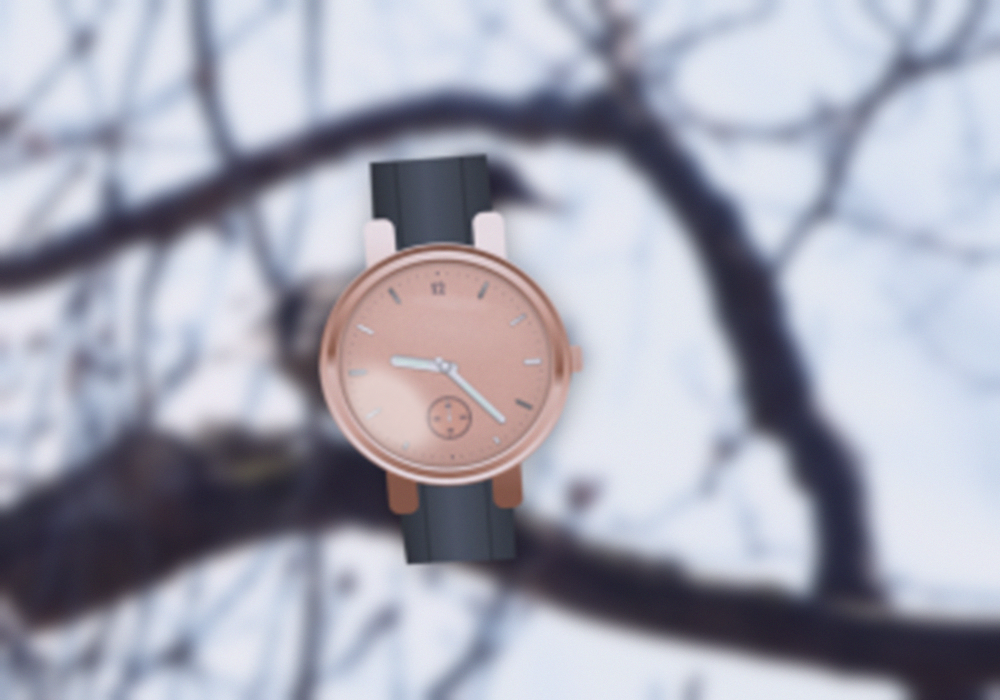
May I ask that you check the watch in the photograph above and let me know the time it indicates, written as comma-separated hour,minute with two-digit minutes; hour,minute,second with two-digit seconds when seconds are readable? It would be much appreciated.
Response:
9,23
